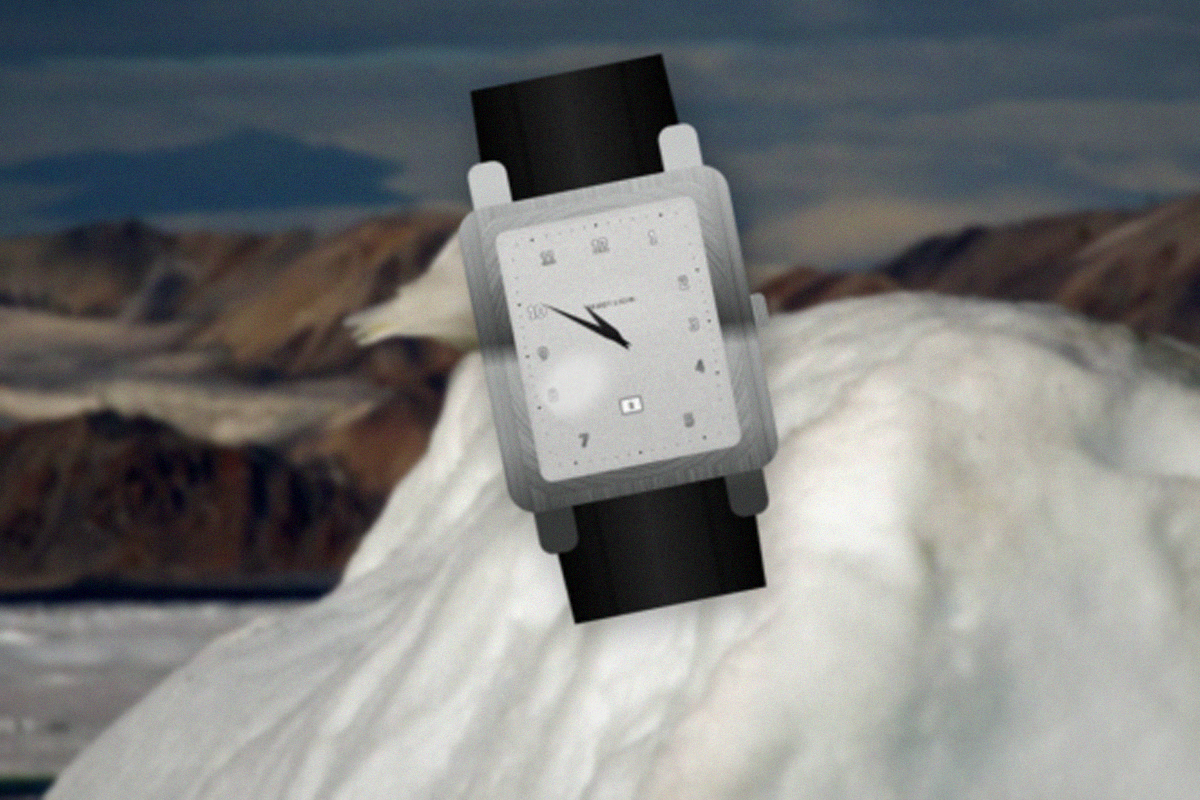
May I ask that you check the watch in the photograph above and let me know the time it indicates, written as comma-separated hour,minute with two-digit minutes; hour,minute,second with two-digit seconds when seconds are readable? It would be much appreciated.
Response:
10,51
